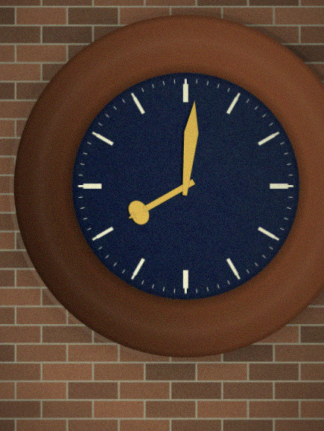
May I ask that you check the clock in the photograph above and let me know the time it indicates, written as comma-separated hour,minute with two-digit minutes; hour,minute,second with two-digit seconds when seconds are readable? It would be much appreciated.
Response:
8,01
